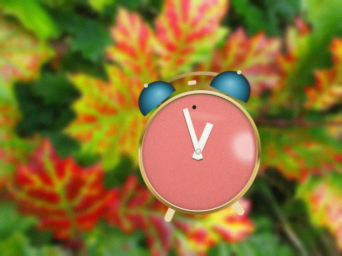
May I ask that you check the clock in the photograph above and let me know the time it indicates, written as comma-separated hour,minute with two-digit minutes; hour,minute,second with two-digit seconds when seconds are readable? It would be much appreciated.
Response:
12,58
